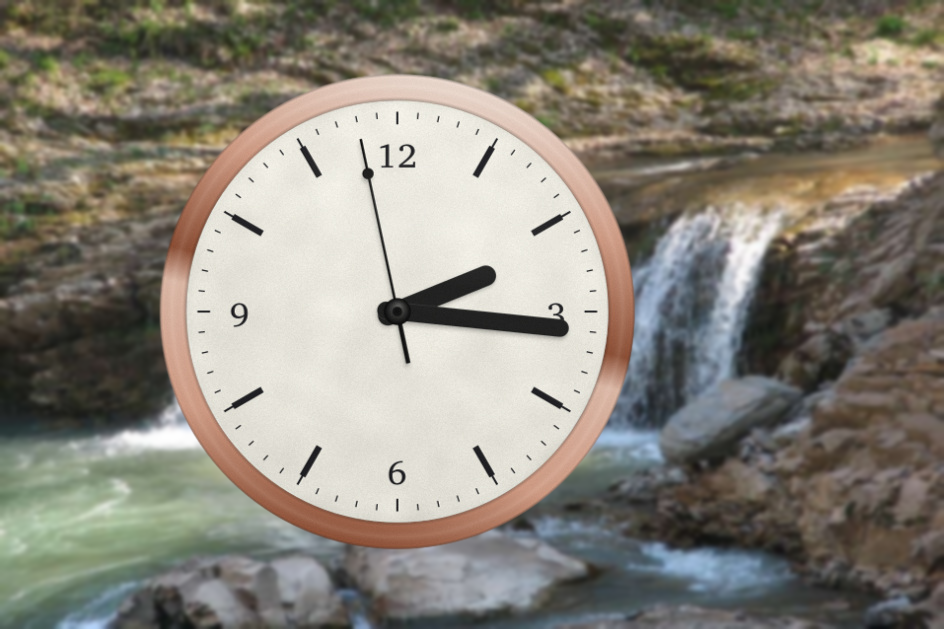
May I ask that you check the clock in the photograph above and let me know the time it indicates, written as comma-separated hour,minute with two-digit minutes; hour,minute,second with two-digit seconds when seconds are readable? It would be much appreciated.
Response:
2,15,58
